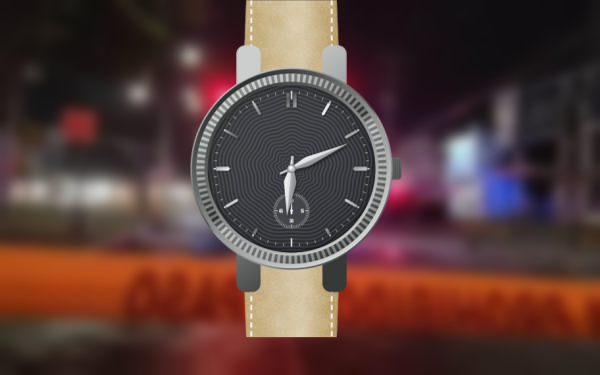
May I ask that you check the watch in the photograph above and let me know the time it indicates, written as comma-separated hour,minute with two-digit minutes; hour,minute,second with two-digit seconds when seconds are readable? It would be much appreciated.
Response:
6,11
